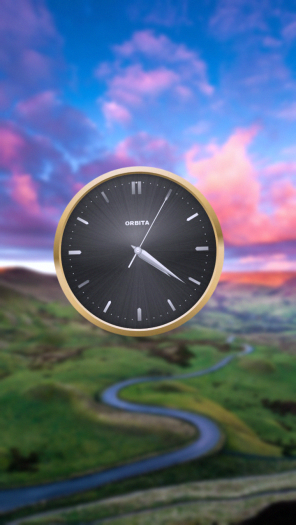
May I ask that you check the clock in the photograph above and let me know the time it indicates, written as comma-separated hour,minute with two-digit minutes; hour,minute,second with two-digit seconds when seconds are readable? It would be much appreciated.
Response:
4,21,05
